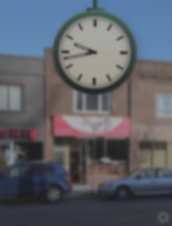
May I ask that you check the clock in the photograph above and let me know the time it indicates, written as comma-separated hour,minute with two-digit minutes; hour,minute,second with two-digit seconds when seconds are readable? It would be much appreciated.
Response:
9,43
